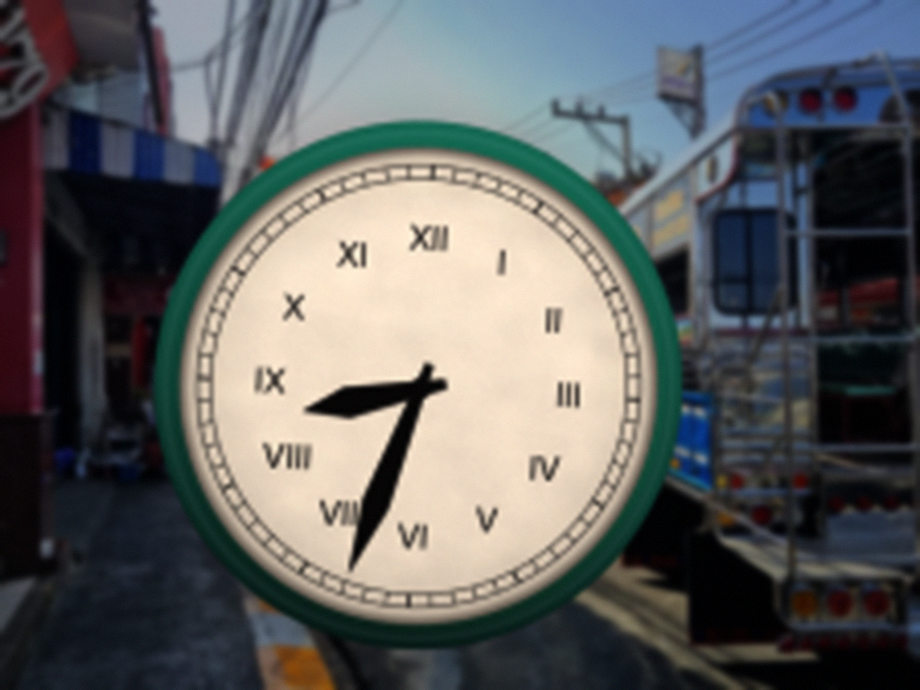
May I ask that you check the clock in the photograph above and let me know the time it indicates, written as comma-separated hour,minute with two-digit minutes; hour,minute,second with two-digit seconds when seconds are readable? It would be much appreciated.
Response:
8,33
